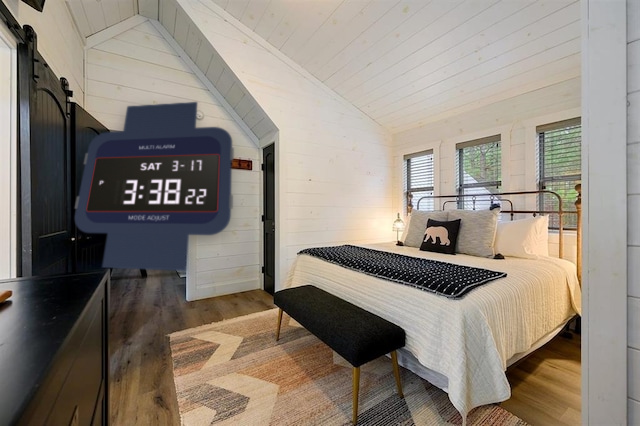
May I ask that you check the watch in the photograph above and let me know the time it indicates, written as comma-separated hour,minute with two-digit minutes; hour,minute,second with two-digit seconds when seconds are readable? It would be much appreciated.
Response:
3,38,22
